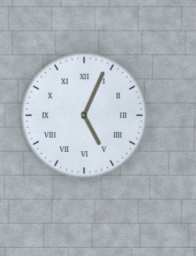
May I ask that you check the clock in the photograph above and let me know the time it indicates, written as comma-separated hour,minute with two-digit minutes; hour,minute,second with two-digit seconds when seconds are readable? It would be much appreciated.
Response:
5,04
